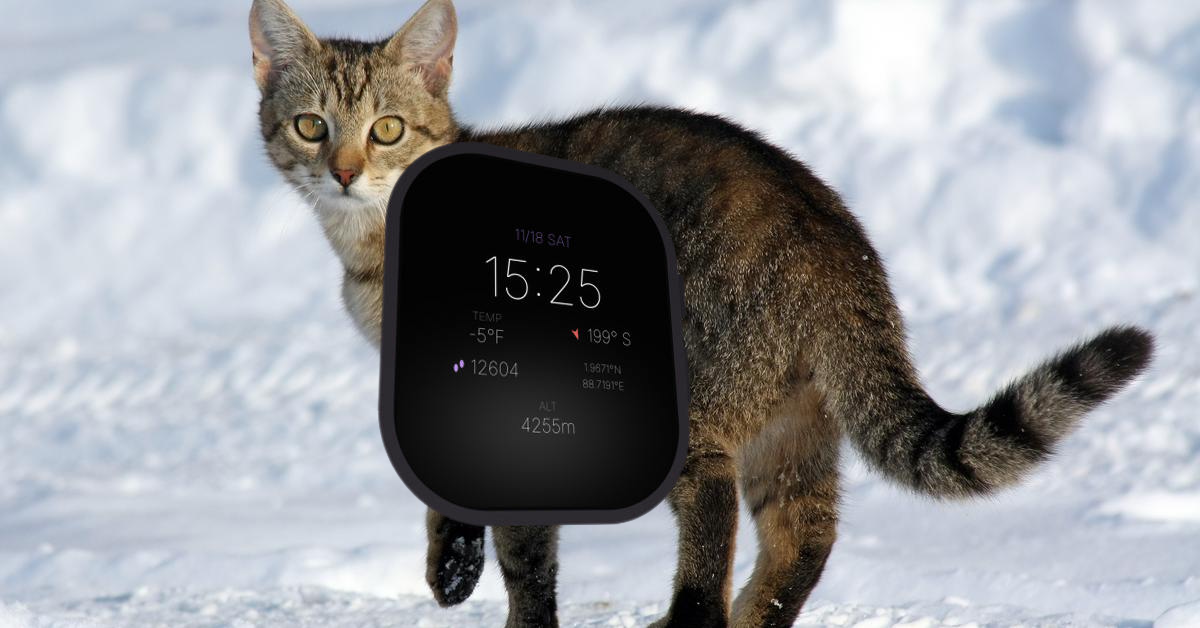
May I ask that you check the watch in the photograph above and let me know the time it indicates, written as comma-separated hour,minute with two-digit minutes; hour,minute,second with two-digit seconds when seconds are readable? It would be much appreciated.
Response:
15,25
